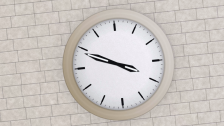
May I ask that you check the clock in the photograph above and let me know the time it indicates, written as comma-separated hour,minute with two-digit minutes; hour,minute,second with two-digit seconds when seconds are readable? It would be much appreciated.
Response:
3,49
